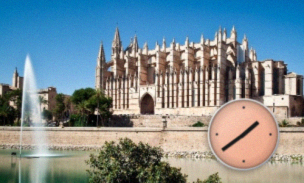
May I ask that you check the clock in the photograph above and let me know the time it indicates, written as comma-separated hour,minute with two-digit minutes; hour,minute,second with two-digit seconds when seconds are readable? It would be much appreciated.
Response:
1,39
